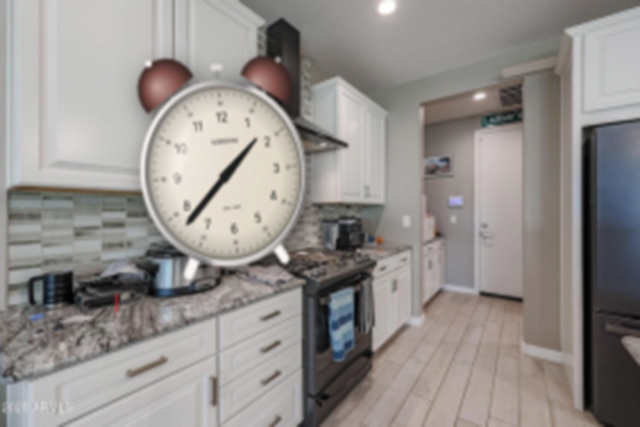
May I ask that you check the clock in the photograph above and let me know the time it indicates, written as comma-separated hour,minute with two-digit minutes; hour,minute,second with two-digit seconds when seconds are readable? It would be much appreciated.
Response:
1,38
